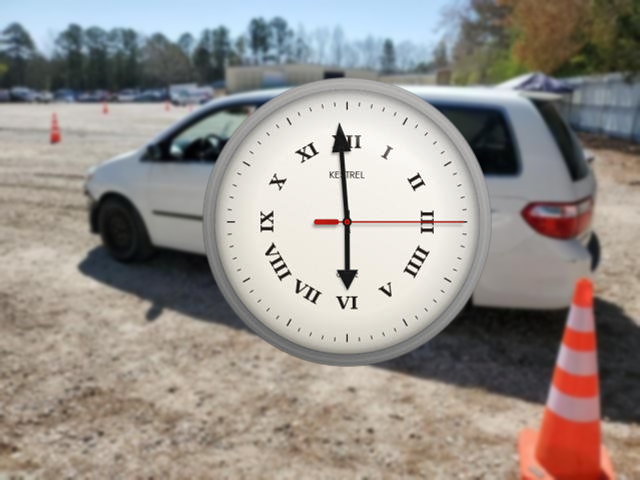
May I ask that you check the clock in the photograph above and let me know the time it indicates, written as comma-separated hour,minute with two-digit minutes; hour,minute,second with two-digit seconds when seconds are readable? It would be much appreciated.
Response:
5,59,15
